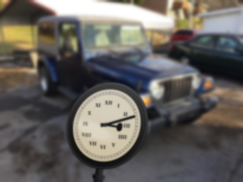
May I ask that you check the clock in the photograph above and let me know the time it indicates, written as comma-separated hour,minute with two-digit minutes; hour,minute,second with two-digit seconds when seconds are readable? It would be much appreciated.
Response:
3,12
